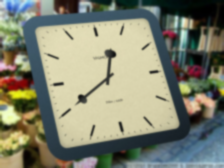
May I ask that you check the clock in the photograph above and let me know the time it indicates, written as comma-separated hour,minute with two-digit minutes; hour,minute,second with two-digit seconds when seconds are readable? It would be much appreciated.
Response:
12,40
